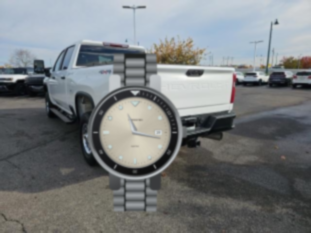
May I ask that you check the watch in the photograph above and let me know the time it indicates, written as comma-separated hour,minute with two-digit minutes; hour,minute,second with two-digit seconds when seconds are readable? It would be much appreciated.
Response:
11,17
